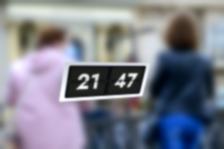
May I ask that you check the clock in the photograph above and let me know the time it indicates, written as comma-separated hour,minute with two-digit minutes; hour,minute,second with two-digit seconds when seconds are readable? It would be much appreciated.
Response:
21,47
